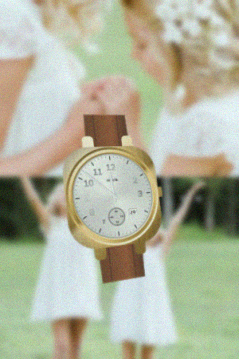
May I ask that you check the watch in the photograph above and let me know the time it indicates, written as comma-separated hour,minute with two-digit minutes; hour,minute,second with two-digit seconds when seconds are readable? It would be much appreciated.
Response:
11,52
